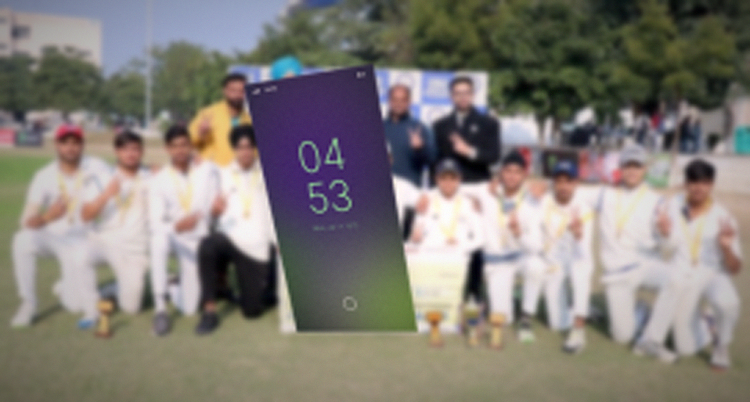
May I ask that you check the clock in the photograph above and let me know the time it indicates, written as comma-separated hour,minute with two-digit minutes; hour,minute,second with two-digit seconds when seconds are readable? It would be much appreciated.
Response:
4,53
